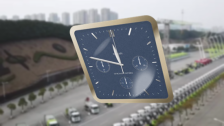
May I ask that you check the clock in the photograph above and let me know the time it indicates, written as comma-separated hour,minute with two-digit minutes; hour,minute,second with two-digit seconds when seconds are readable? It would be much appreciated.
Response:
11,48
